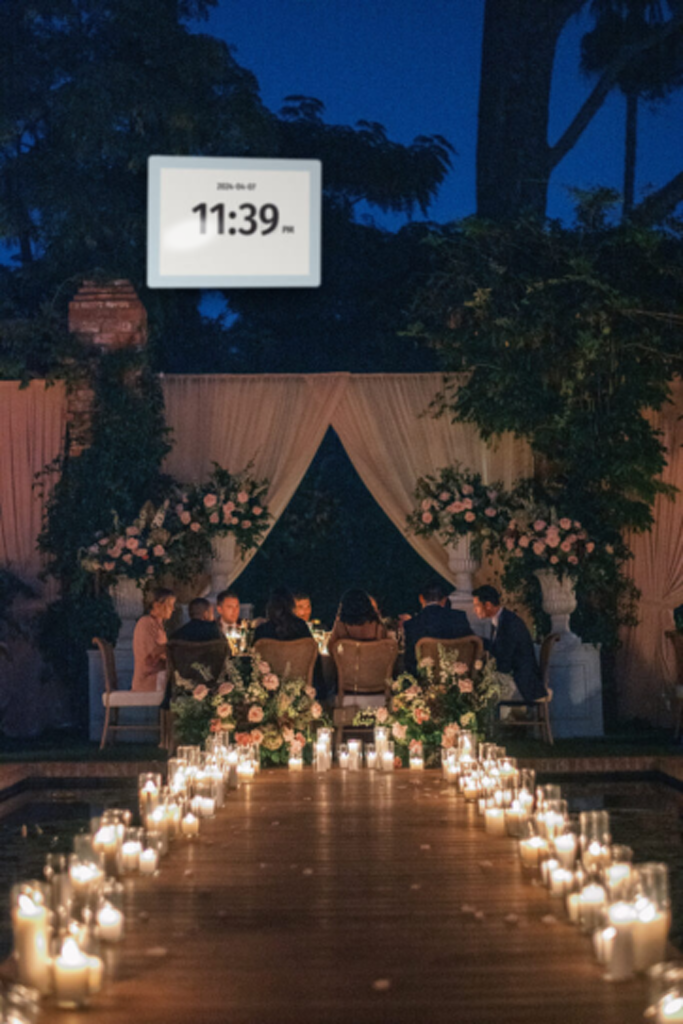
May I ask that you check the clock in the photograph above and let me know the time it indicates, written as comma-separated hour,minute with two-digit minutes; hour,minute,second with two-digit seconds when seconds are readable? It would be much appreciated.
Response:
11,39
